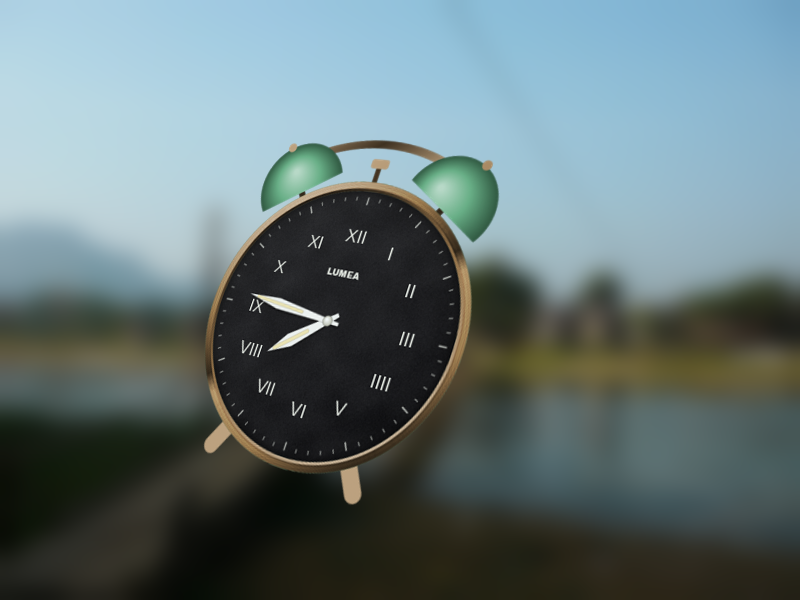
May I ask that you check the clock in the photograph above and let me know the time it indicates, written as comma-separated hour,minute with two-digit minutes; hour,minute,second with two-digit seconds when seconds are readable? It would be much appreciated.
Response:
7,46
